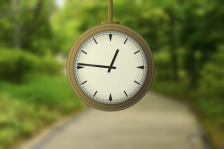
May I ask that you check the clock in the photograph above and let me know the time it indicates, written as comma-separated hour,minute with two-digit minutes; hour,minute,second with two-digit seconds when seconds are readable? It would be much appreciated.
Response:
12,46
